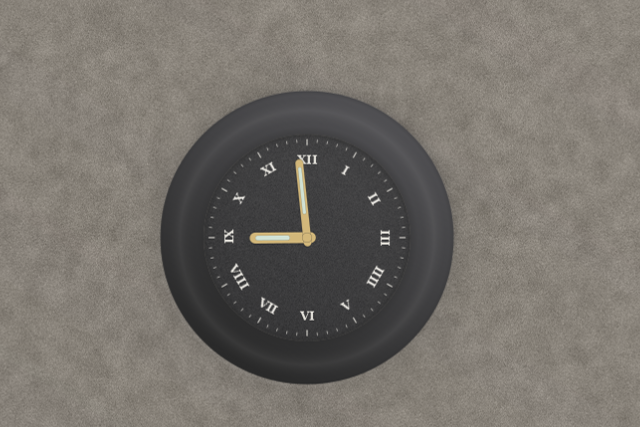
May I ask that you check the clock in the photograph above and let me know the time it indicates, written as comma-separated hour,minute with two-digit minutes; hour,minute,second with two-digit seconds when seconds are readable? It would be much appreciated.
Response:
8,59
